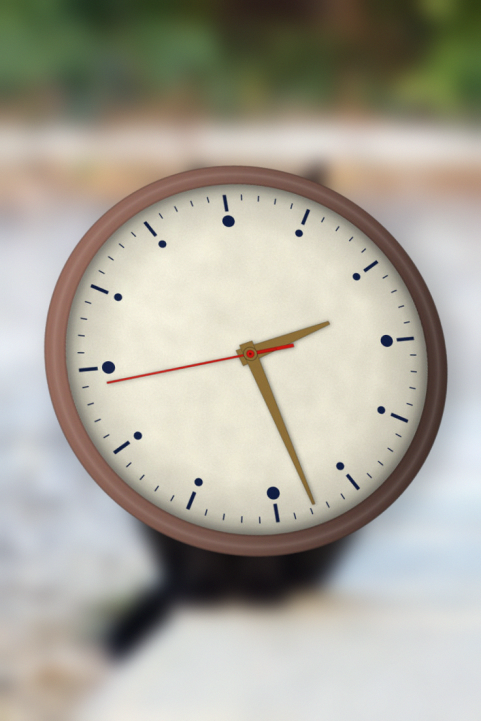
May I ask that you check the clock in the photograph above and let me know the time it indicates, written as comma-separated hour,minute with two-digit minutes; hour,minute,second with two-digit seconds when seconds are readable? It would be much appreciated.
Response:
2,27,44
